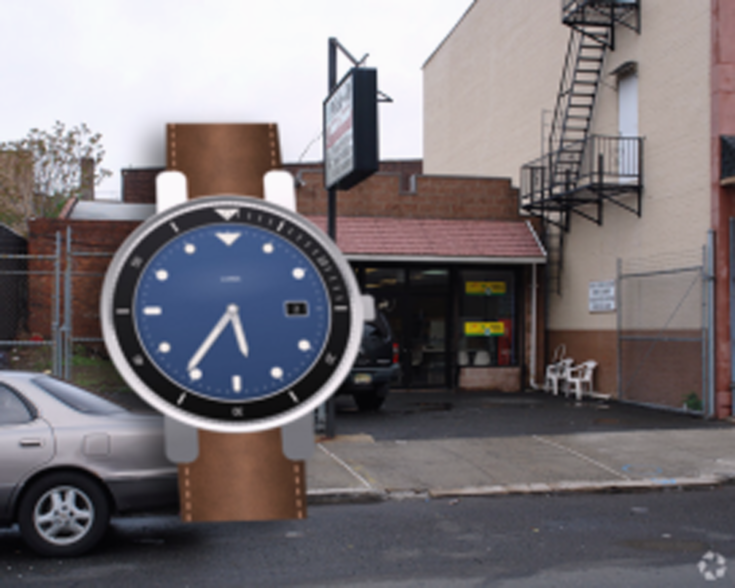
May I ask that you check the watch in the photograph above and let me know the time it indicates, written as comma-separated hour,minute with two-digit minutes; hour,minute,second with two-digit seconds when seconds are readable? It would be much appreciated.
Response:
5,36
